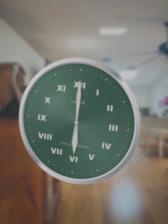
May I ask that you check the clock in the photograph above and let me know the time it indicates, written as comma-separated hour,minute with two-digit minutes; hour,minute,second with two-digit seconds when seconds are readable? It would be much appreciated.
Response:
6,00
